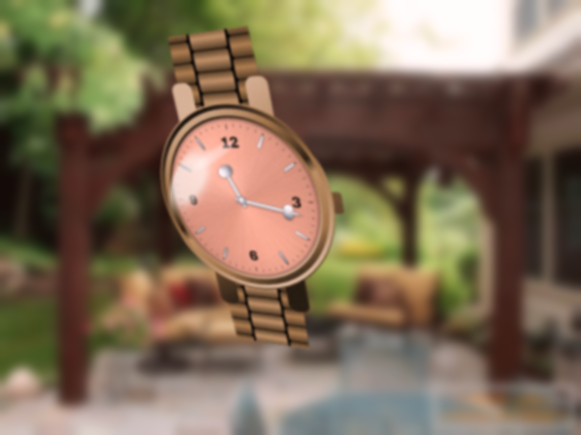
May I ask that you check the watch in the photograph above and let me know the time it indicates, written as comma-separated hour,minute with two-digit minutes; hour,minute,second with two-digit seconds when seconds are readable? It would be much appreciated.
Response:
11,17
